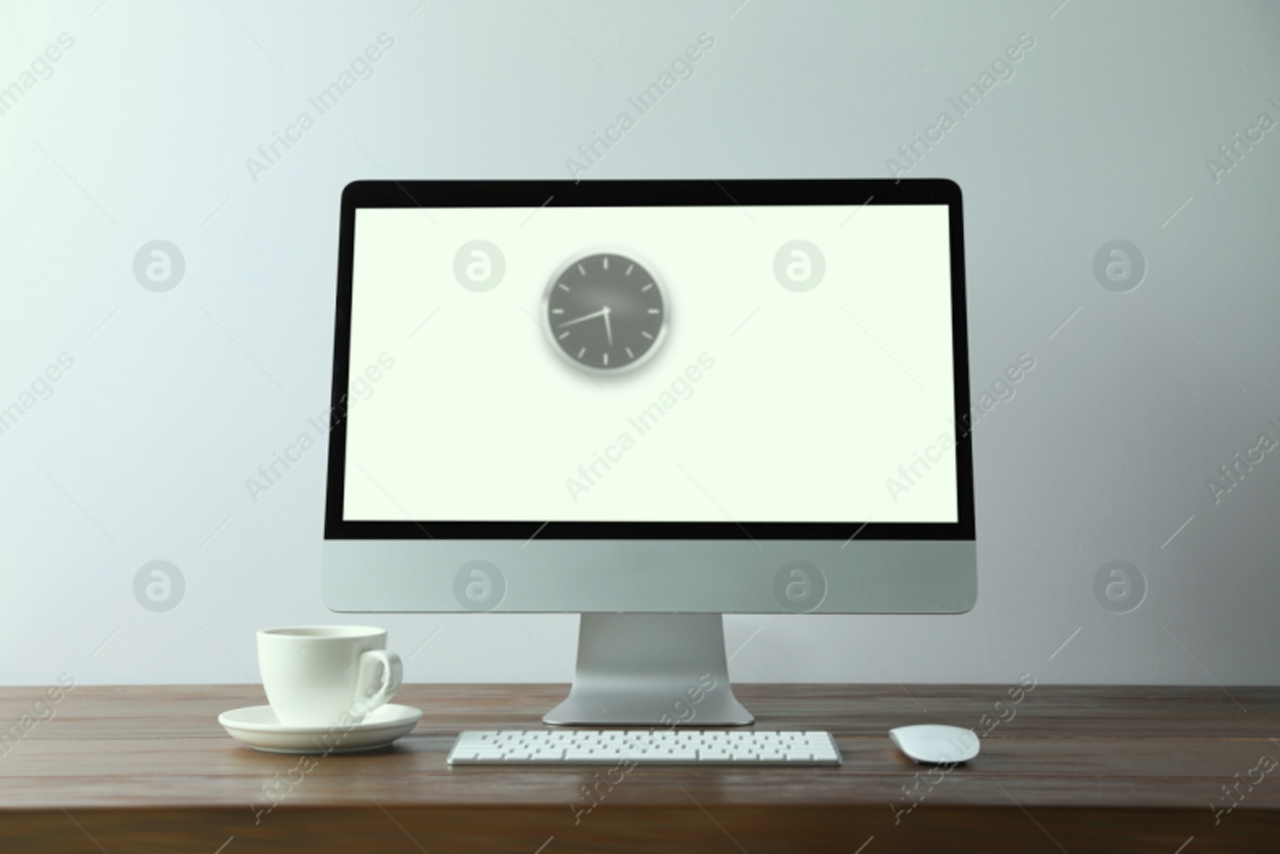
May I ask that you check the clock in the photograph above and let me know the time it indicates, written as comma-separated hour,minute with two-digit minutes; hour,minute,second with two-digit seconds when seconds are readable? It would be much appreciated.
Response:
5,42
